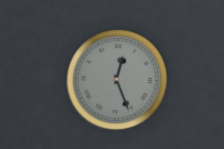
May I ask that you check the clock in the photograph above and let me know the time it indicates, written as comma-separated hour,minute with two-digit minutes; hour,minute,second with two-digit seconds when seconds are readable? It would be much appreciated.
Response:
12,26
